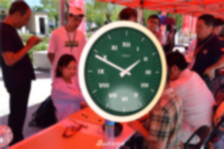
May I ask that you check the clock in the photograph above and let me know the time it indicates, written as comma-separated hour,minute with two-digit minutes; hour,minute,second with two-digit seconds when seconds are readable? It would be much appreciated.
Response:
1,49
